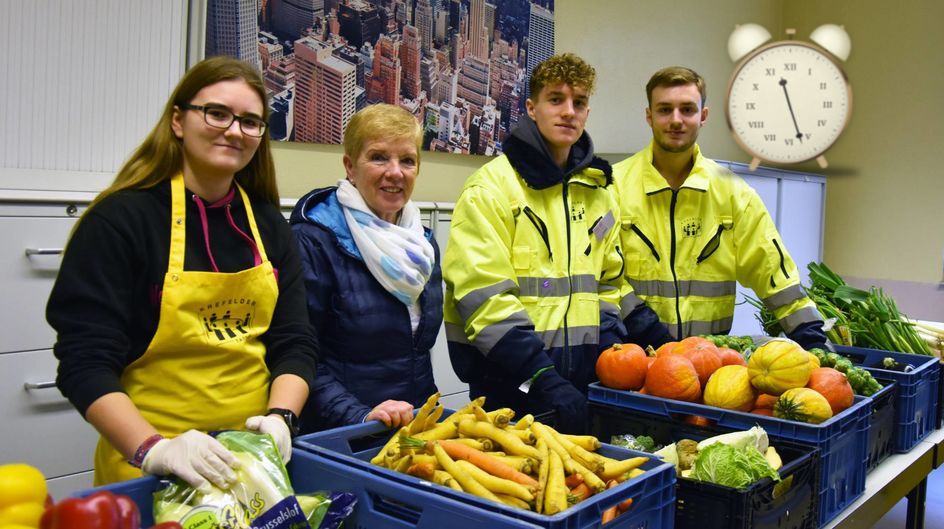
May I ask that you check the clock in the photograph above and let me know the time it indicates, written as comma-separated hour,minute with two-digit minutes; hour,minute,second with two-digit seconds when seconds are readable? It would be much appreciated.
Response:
11,27
